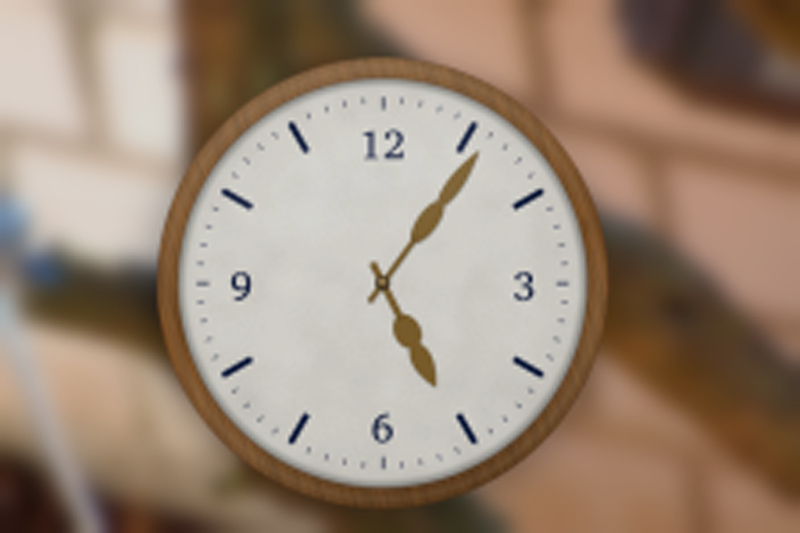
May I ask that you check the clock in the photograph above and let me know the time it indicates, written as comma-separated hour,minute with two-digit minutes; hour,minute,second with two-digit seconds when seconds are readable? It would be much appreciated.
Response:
5,06
